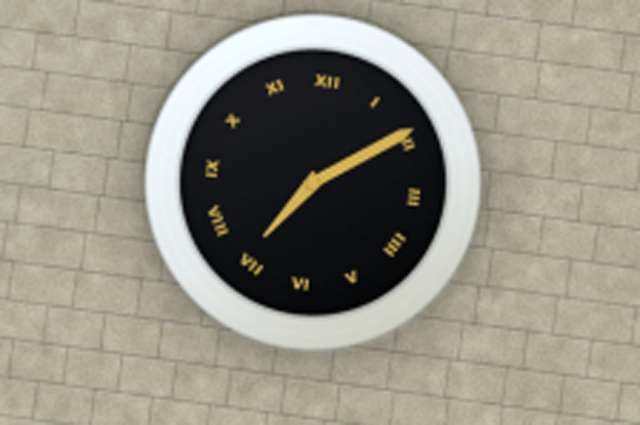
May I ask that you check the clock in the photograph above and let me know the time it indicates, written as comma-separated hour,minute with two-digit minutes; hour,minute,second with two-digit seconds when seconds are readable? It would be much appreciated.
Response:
7,09
